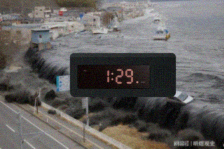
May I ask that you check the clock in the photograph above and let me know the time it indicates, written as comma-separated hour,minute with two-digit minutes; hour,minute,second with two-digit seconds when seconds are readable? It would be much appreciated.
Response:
1,29
